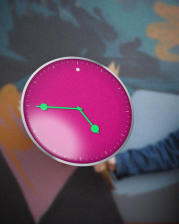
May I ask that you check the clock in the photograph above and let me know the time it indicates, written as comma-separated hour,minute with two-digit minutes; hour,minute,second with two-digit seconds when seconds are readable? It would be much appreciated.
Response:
4,45
